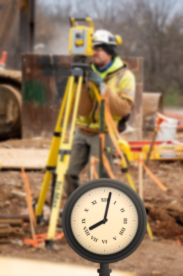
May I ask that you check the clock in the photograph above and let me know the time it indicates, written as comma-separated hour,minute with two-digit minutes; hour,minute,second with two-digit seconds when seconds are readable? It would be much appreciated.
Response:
8,02
